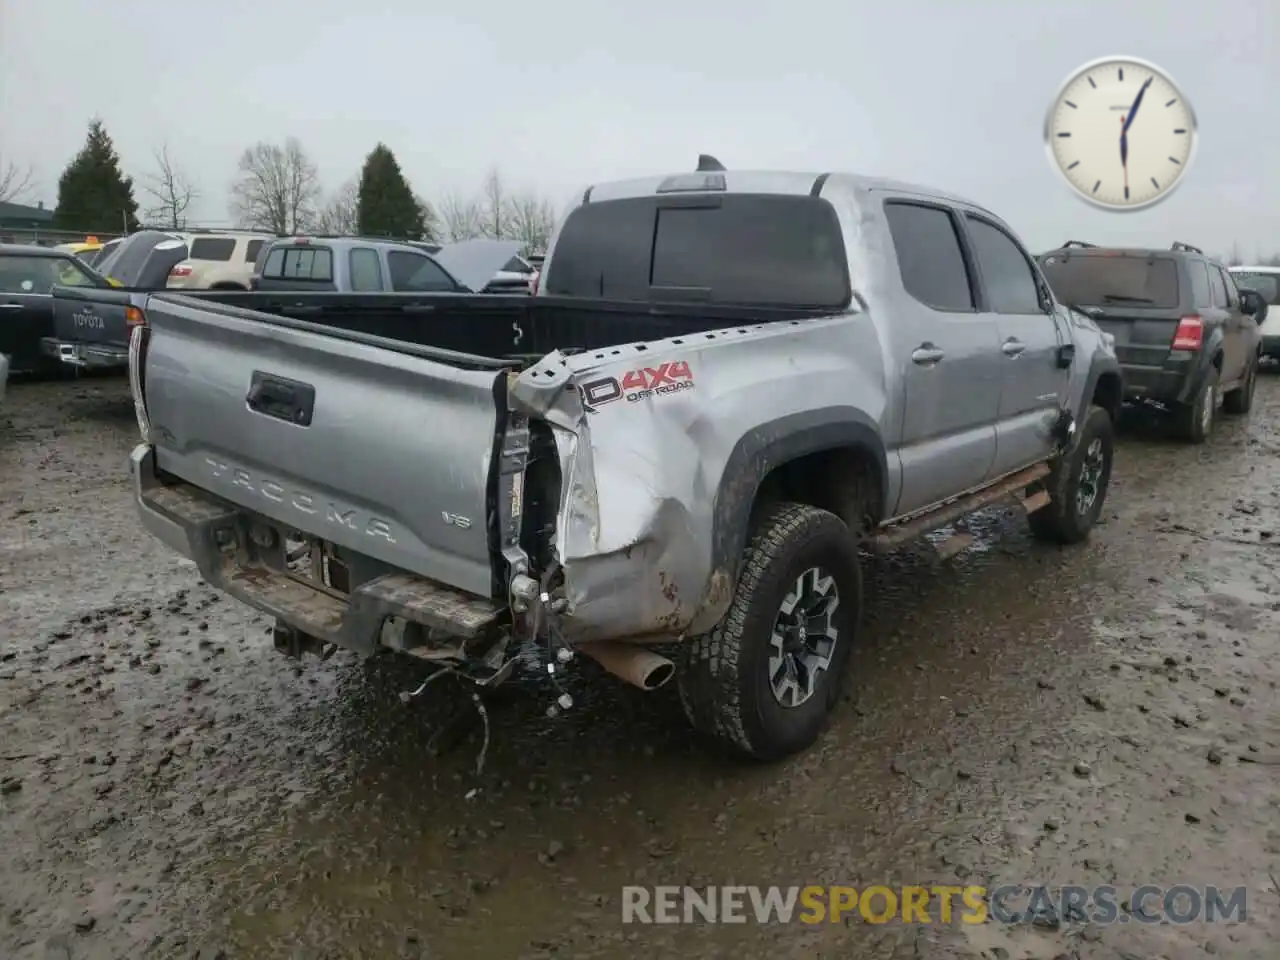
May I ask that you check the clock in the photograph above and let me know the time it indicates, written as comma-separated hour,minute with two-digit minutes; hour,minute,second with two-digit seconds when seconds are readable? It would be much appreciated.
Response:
6,04,30
